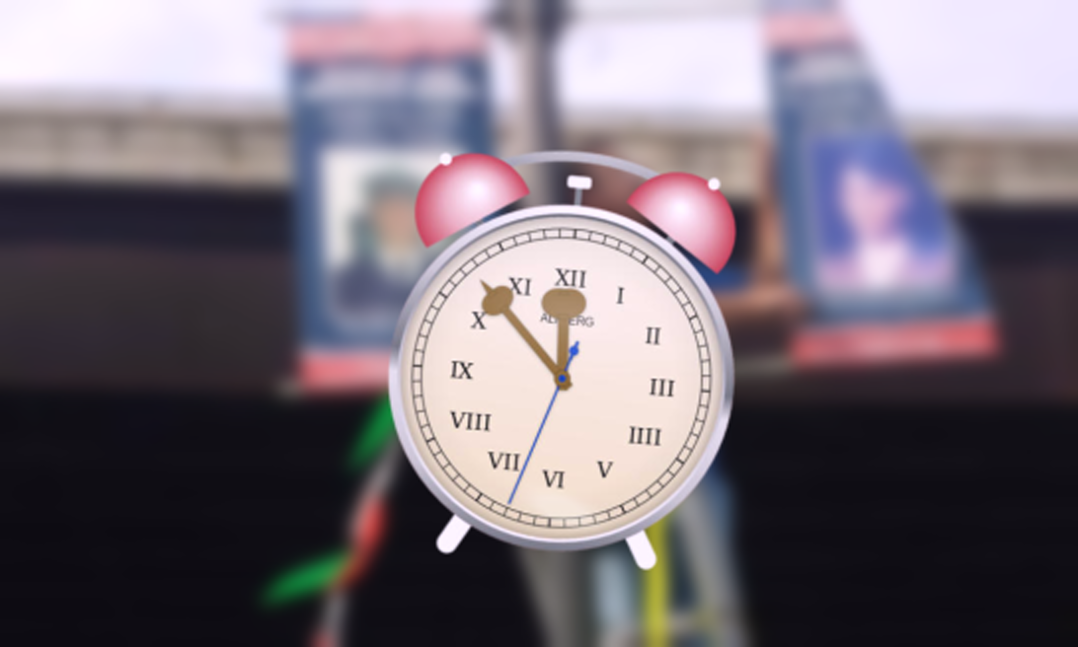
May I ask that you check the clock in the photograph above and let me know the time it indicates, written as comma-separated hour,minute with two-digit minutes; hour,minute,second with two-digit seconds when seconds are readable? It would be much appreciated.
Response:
11,52,33
